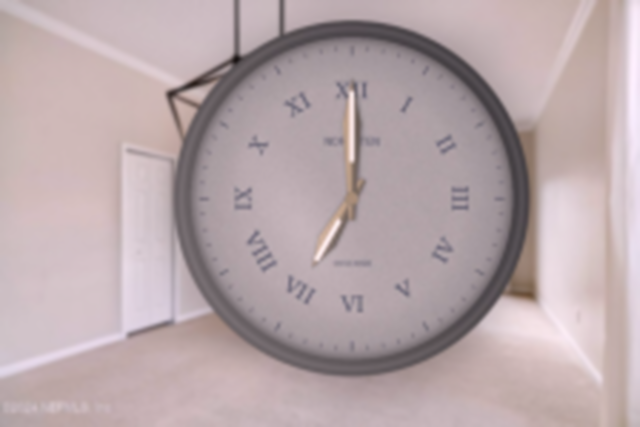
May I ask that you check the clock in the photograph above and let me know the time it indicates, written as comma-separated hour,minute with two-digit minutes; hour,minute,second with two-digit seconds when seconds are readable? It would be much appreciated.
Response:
7,00
